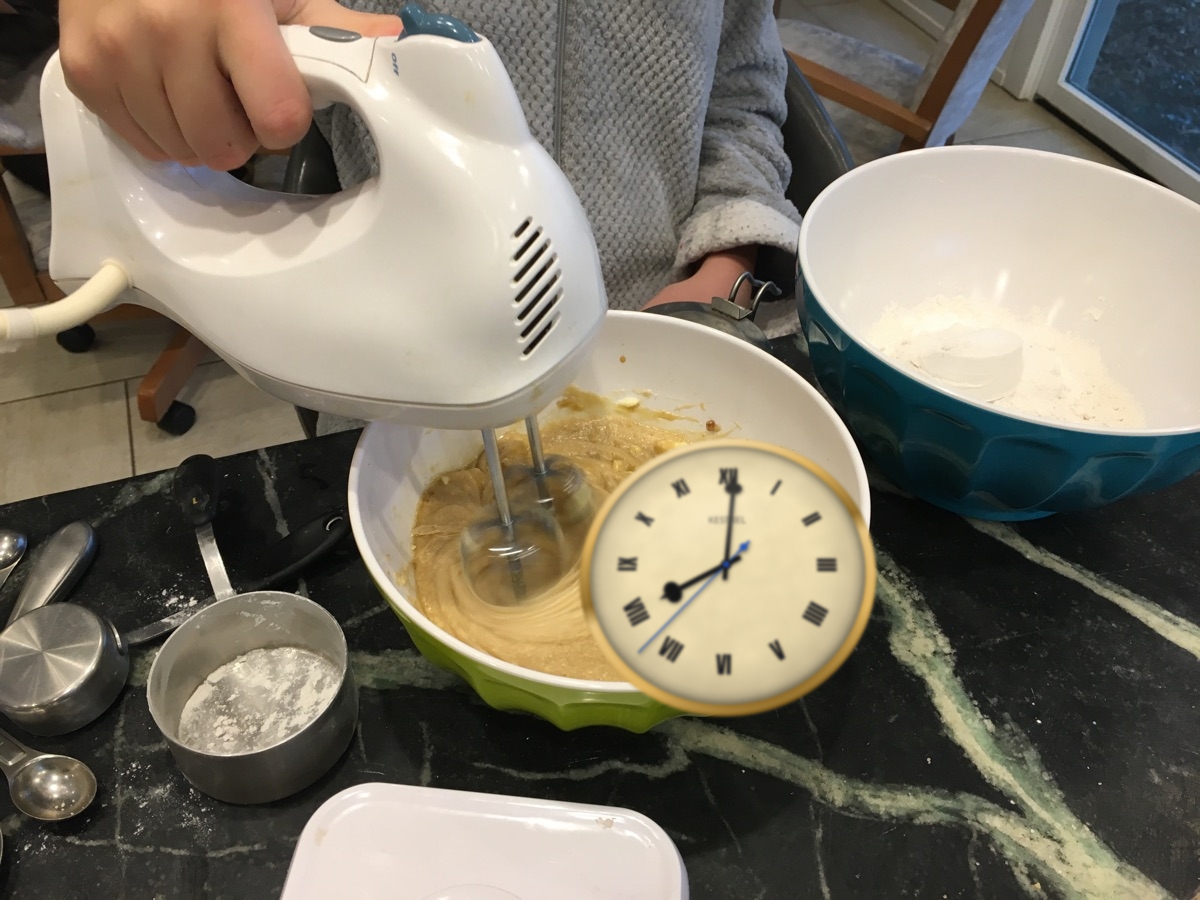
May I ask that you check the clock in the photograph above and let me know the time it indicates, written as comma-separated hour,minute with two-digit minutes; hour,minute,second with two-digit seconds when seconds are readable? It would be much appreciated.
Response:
8,00,37
